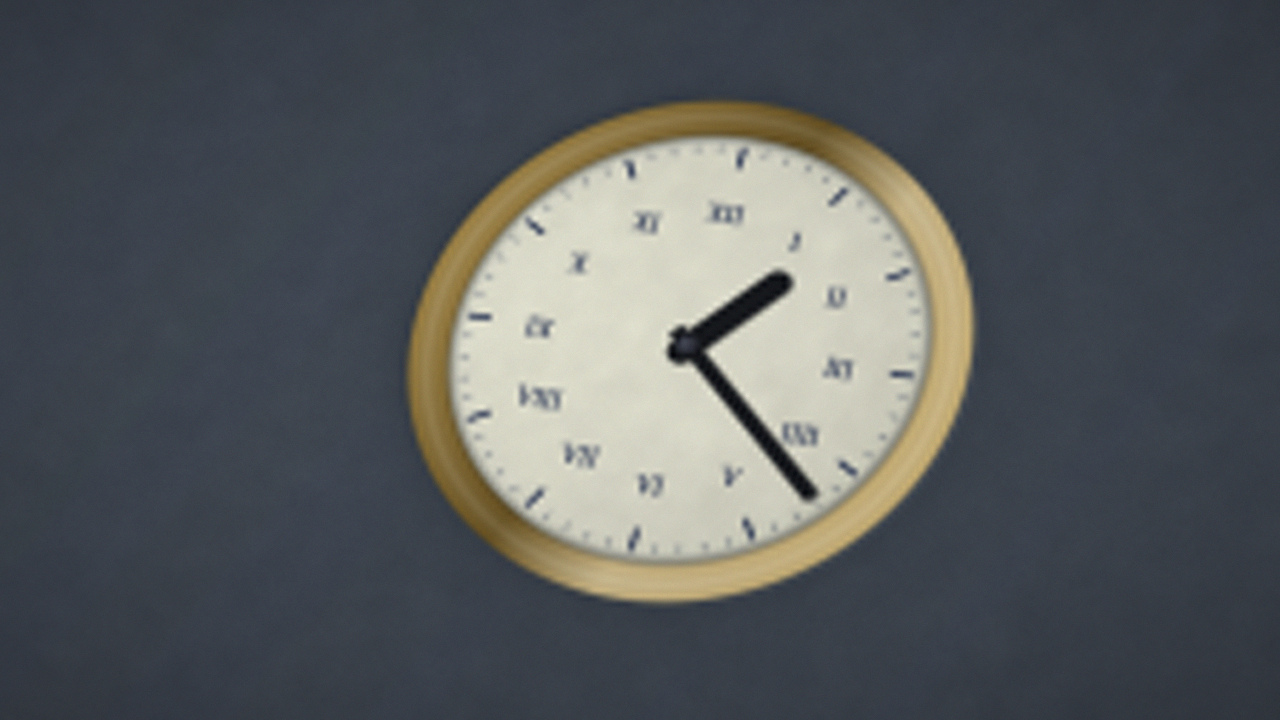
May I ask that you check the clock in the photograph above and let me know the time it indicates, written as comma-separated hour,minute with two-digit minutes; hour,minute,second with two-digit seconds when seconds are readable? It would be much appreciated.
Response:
1,22
